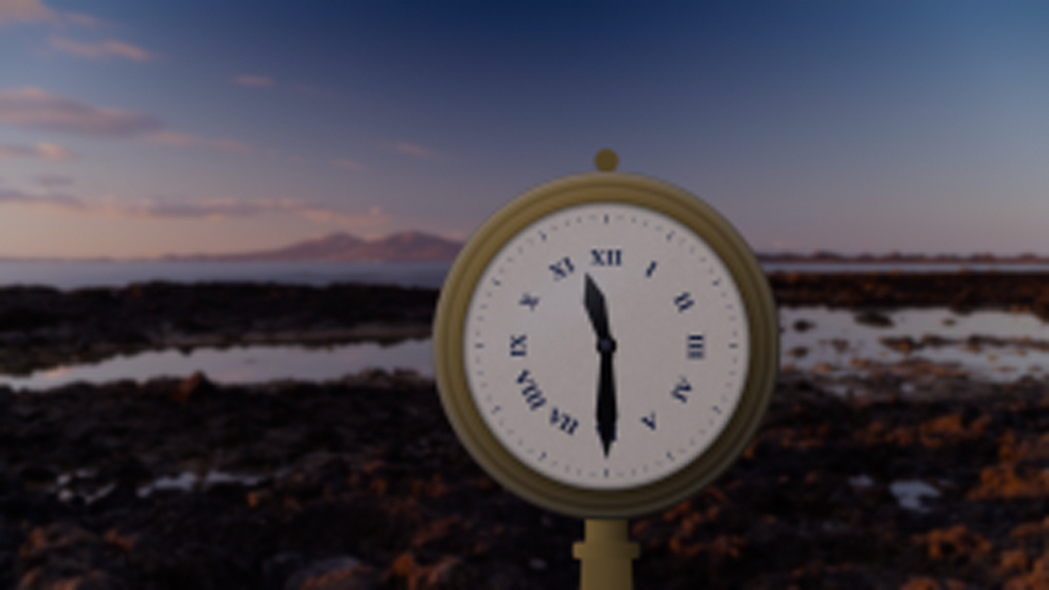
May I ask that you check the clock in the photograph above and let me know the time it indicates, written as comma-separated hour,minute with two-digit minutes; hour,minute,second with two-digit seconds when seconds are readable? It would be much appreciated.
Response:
11,30
